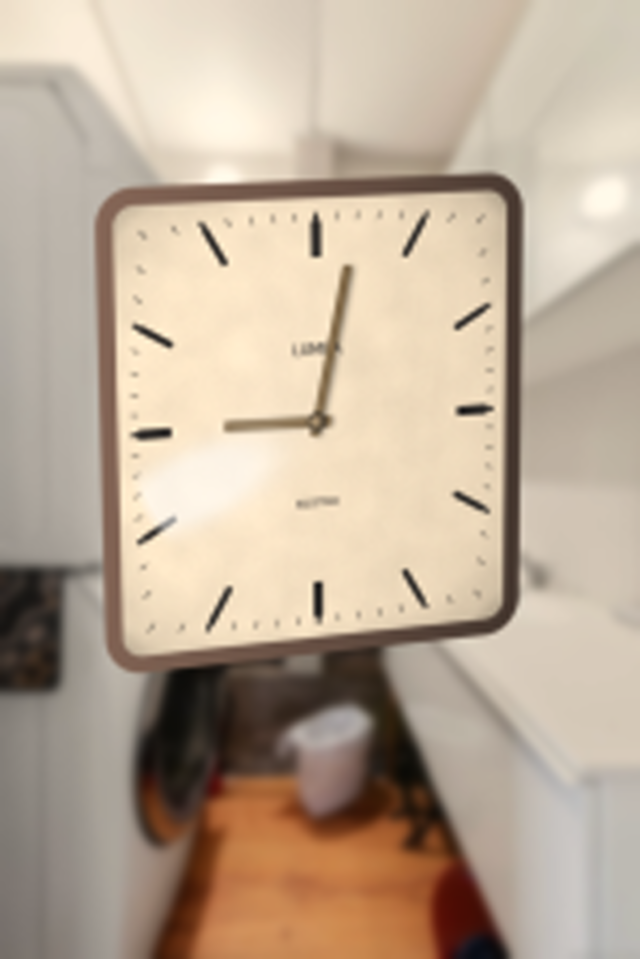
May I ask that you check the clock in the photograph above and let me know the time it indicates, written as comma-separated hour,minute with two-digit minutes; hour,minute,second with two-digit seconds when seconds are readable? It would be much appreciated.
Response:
9,02
